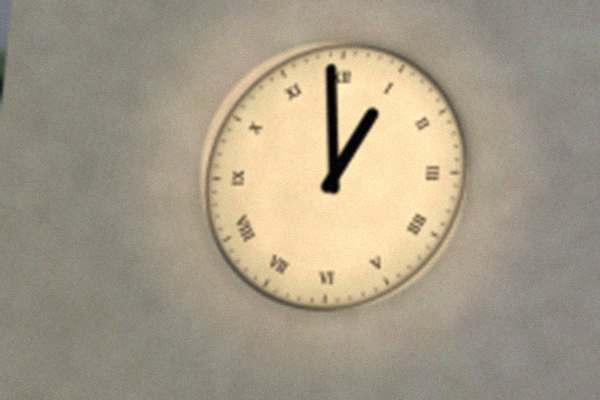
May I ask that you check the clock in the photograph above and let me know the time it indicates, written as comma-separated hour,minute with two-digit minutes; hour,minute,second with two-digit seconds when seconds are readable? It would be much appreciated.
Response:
12,59
